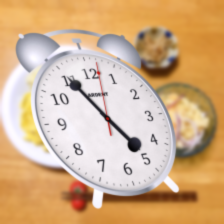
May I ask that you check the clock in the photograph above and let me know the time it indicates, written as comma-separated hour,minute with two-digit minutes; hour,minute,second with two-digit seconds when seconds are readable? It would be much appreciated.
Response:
4,55,02
